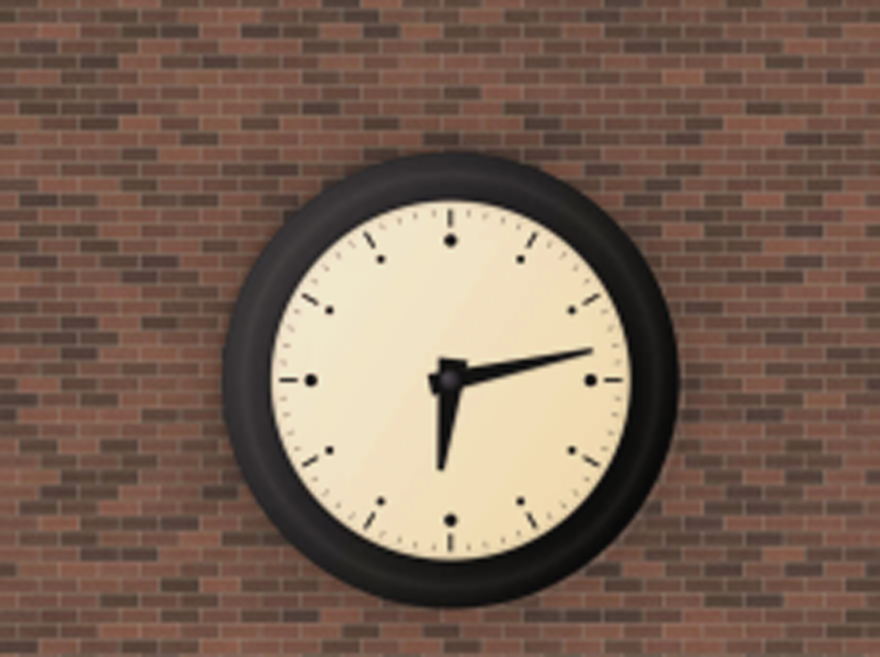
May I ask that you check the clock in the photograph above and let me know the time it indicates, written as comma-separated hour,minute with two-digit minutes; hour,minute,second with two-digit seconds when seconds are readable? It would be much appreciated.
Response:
6,13
